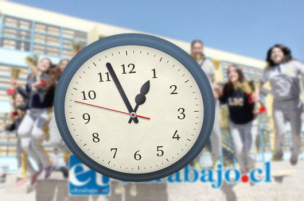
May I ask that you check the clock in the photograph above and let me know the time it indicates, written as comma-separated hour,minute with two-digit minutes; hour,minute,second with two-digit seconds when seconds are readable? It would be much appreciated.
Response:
12,56,48
